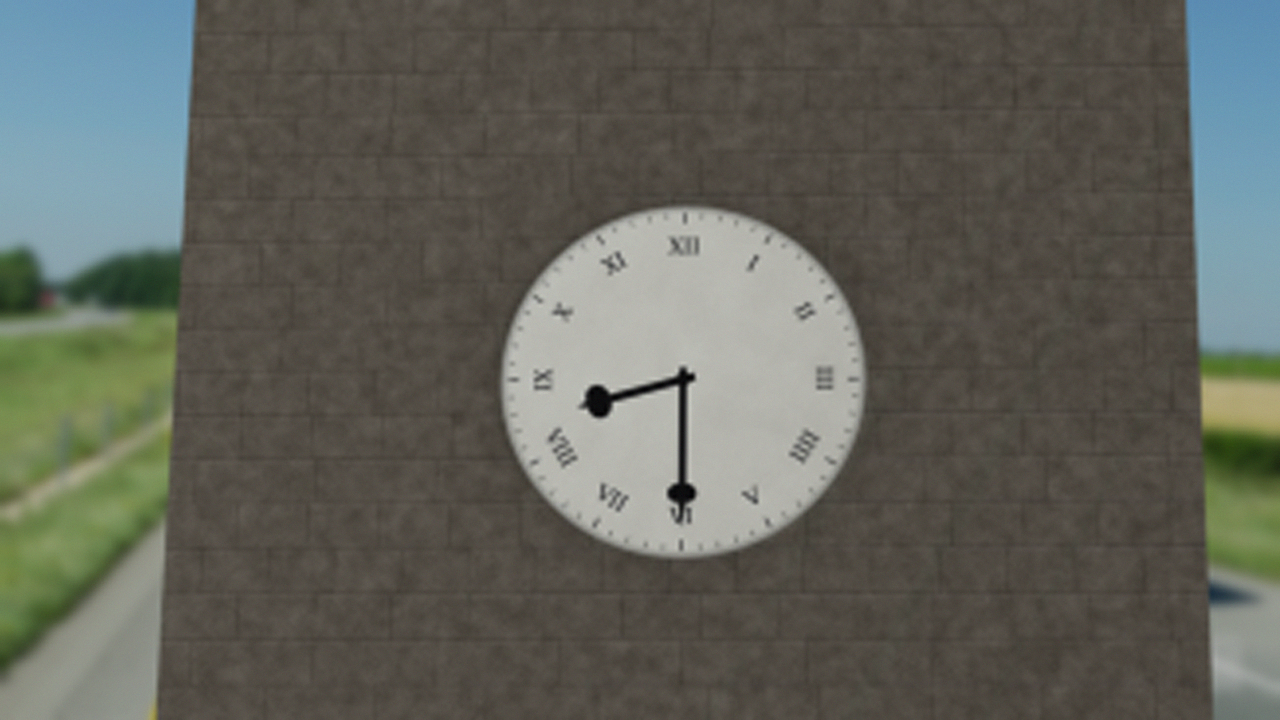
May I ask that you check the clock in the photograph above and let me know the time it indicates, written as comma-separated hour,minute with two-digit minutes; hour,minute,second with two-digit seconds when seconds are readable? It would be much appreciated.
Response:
8,30
